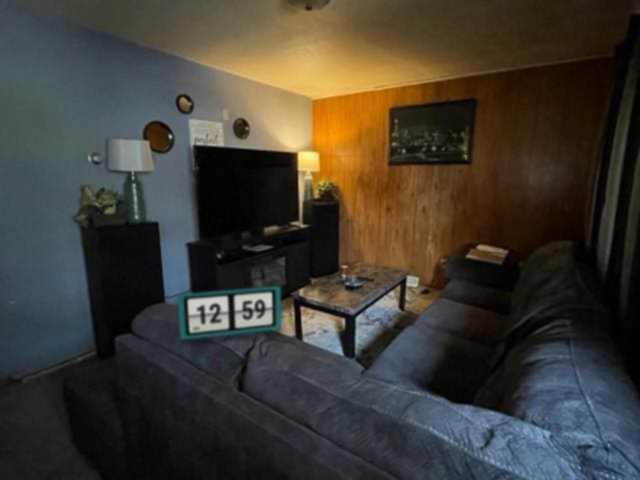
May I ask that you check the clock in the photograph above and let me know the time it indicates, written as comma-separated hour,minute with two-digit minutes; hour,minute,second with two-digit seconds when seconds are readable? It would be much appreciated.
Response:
12,59
